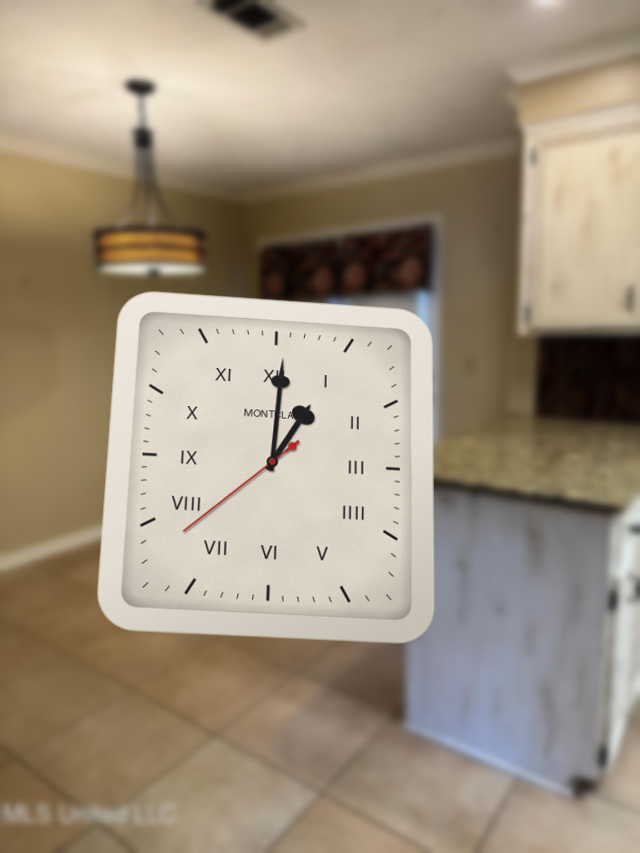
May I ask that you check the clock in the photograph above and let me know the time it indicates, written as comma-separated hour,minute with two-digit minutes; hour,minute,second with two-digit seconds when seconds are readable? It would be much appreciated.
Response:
1,00,38
